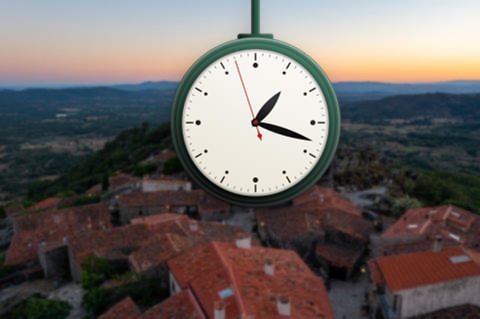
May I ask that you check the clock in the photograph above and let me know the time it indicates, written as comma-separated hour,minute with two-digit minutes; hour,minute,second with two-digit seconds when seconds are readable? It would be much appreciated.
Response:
1,17,57
